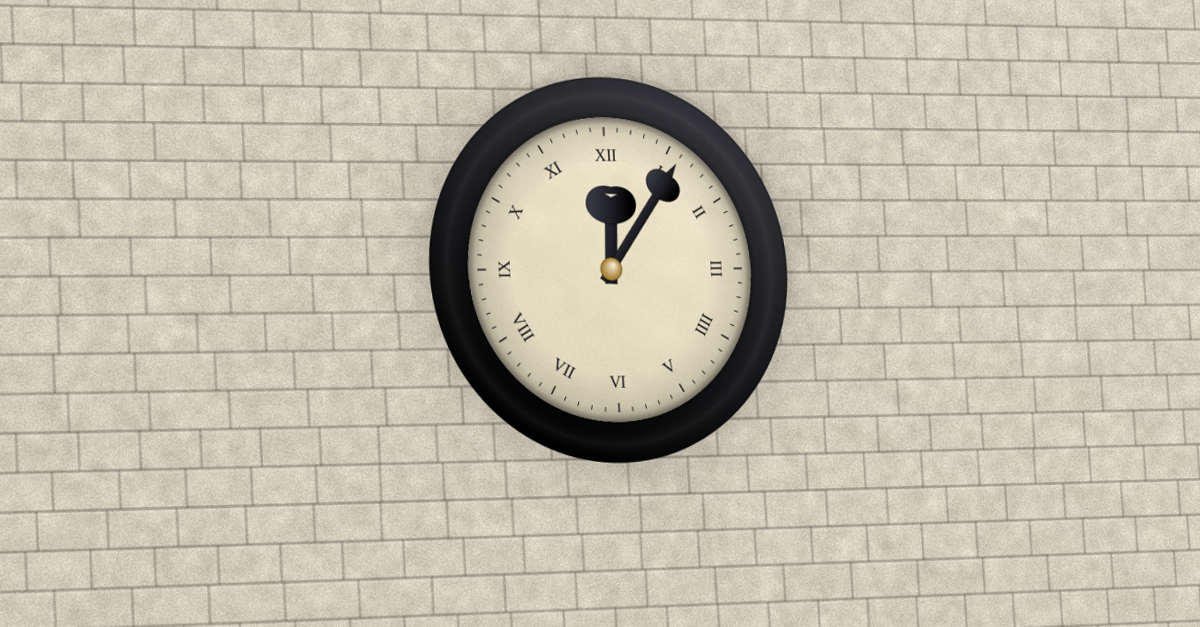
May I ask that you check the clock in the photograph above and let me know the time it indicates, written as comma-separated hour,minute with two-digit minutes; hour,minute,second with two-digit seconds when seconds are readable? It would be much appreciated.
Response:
12,06
